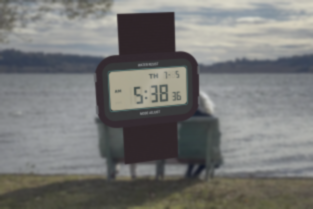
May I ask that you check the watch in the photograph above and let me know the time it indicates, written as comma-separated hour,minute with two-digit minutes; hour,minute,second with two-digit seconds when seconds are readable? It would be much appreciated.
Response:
5,38
